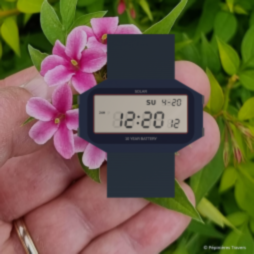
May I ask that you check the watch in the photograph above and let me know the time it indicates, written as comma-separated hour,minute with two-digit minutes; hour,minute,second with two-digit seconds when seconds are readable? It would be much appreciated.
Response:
12,20,12
